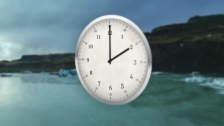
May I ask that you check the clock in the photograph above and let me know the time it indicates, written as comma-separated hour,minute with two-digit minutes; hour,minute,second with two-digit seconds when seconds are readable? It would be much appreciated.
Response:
2,00
